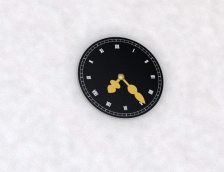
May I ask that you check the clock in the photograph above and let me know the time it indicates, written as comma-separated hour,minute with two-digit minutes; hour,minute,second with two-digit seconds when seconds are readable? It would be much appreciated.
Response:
7,24
